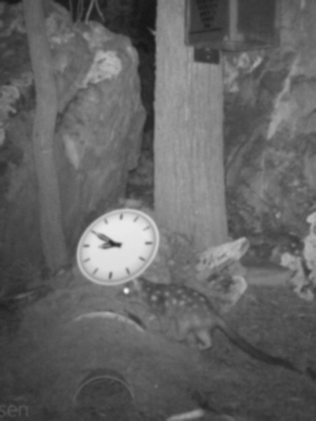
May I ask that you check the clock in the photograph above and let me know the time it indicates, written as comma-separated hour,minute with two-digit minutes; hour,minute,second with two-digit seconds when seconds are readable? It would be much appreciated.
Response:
8,50
